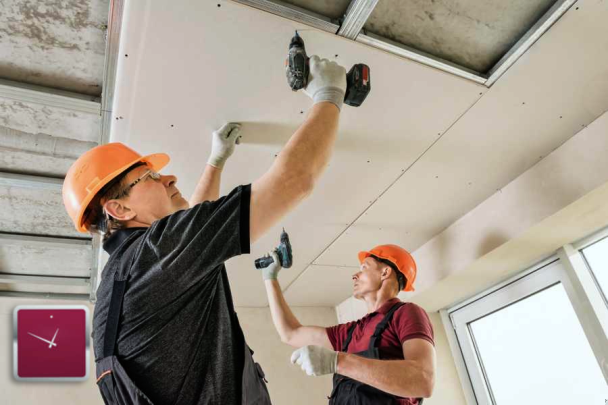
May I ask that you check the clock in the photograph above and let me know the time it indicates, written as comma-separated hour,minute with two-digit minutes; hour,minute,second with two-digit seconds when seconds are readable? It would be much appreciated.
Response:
12,49
